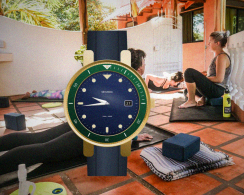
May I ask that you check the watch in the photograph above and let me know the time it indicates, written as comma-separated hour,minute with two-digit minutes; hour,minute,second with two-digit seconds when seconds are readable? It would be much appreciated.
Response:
9,44
